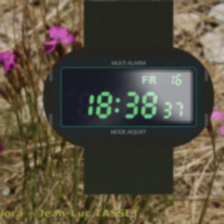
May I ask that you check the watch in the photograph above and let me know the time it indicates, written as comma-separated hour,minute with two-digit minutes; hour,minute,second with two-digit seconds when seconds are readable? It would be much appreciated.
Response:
18,38,37
